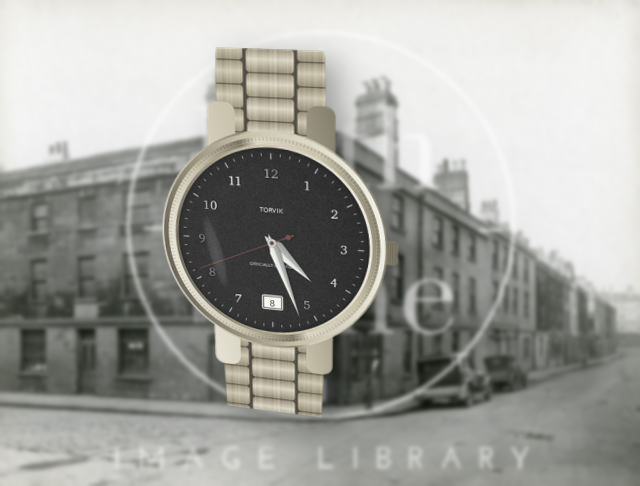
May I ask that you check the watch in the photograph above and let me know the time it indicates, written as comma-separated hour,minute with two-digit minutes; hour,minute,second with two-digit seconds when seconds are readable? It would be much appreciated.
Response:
4,26,41
